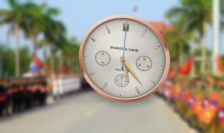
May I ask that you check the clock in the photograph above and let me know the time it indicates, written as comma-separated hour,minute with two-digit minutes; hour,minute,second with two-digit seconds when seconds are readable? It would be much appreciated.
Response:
5,23
